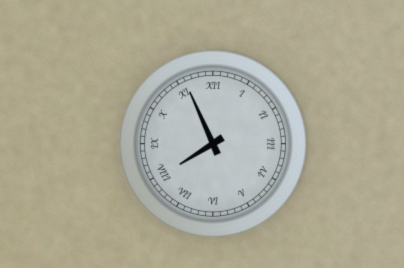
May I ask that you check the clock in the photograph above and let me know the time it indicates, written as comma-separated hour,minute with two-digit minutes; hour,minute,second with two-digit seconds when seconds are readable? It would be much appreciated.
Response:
7,56
